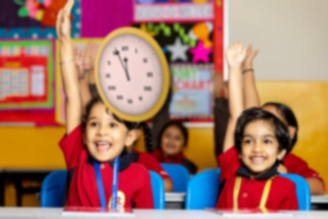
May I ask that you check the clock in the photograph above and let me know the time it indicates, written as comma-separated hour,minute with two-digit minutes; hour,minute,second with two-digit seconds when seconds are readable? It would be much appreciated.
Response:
11,56
